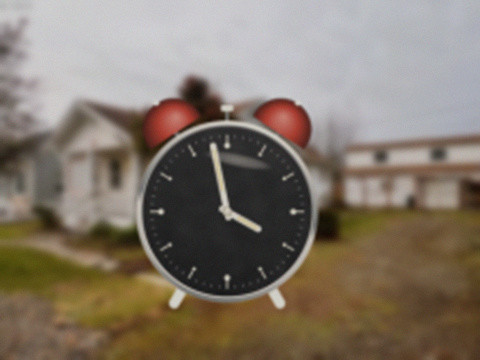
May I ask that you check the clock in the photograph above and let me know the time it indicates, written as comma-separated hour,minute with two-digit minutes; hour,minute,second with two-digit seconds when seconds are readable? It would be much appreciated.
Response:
3,58
